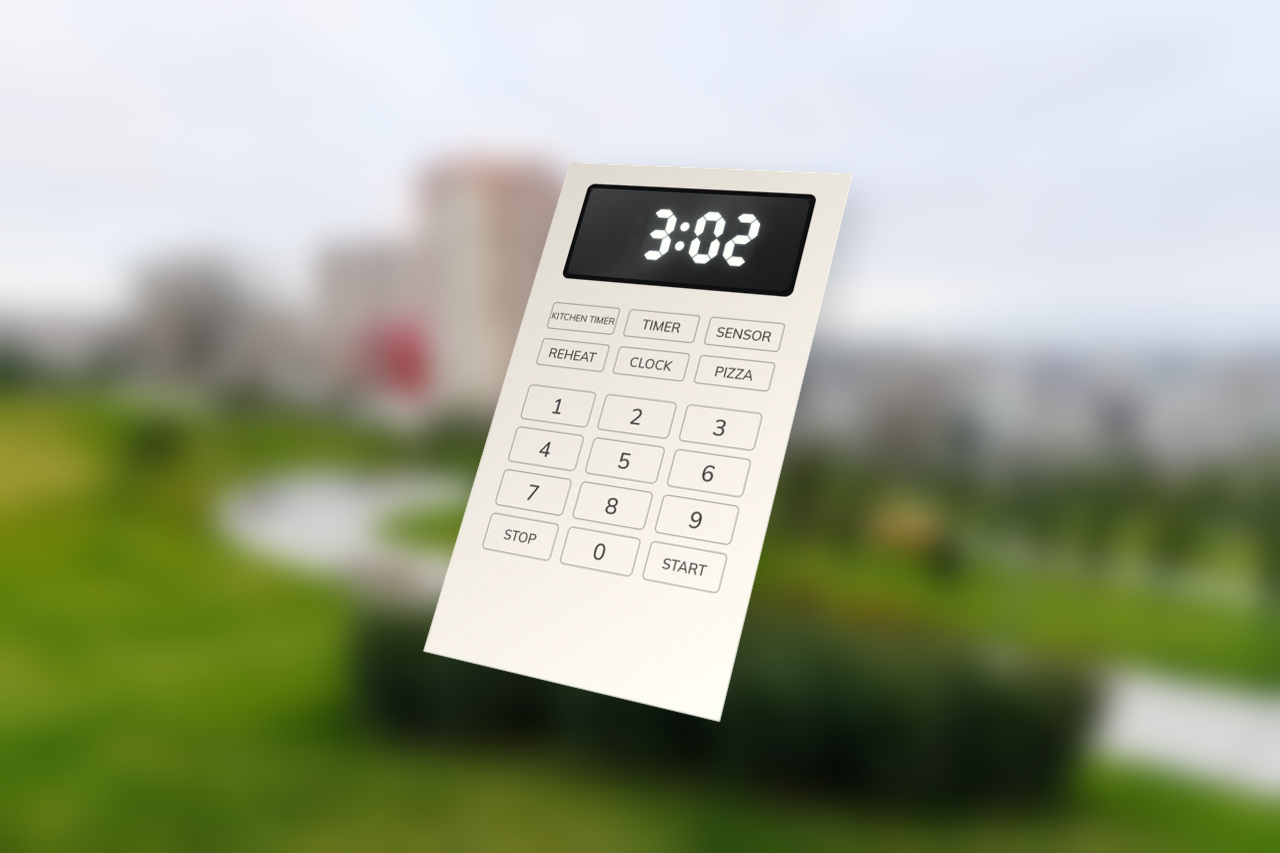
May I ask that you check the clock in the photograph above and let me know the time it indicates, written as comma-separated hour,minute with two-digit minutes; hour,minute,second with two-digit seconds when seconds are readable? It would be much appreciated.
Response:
3,02
